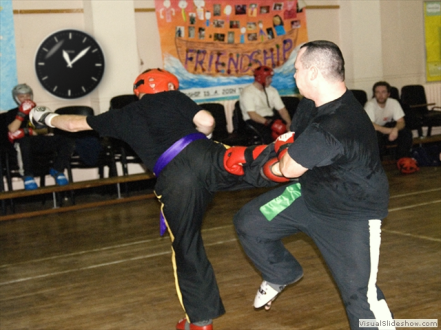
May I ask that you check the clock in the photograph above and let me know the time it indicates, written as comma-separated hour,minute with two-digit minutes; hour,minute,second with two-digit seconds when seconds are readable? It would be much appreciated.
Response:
11,08
